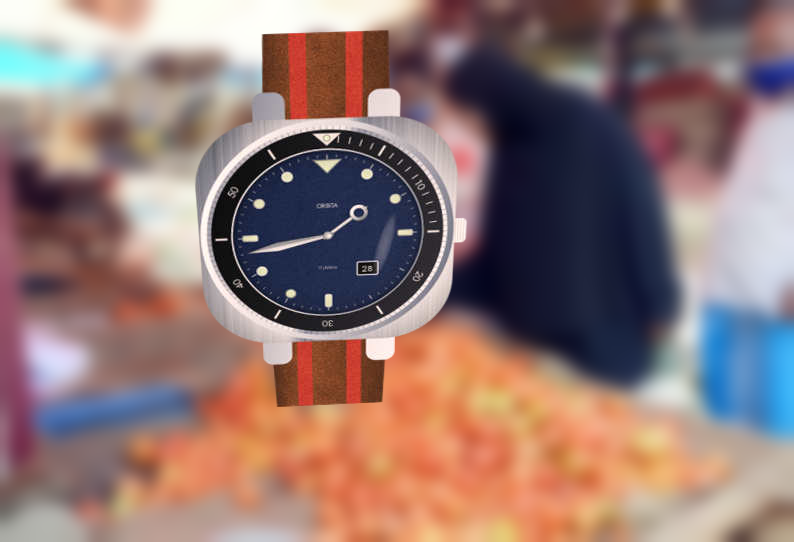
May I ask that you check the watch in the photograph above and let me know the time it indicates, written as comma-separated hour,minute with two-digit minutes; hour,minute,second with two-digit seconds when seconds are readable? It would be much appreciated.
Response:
1,43
